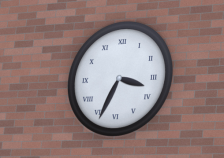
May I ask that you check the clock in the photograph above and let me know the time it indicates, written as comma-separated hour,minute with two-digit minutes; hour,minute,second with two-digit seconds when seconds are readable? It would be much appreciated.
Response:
3,34
